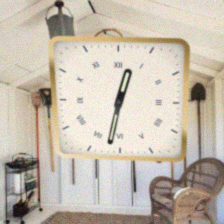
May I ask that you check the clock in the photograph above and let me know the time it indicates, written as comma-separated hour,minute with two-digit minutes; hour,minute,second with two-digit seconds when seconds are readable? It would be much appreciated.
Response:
12,32
